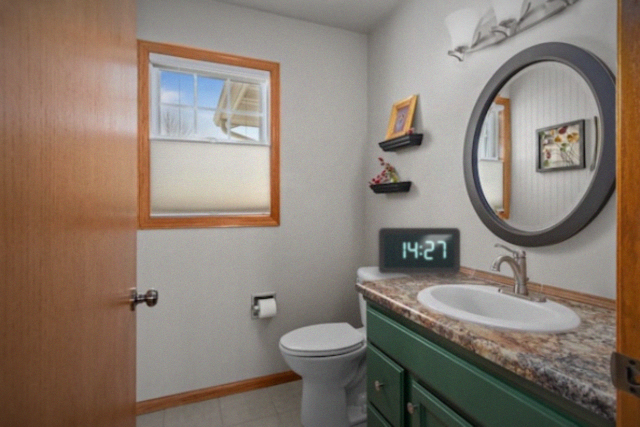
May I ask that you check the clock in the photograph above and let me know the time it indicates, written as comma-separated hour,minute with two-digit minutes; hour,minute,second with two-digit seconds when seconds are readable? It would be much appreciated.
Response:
14,27
